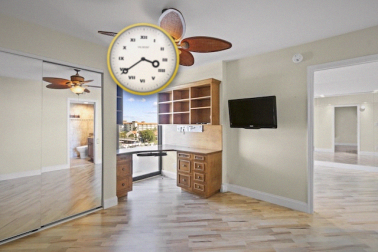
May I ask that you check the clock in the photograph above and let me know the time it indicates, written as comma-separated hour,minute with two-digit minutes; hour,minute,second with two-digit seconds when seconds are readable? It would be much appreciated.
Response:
3,39
